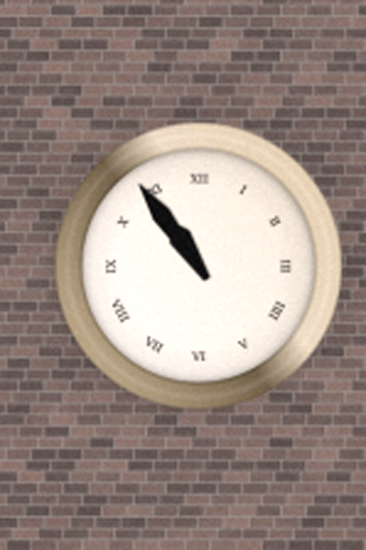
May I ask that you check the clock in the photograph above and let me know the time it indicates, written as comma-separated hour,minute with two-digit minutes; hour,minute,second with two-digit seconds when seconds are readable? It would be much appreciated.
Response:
10,54
